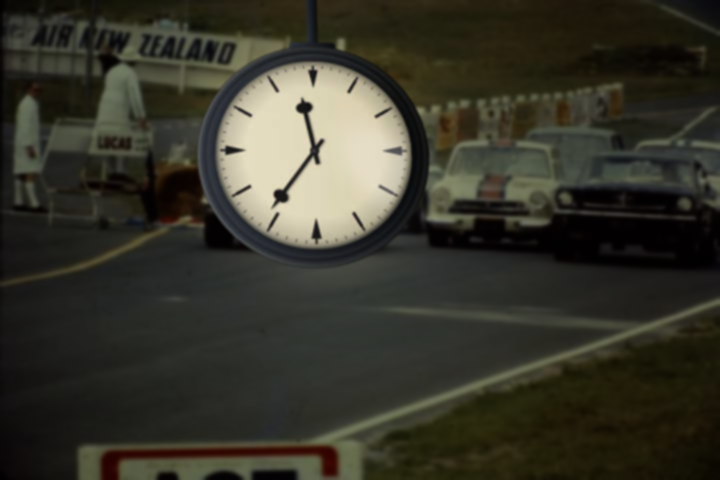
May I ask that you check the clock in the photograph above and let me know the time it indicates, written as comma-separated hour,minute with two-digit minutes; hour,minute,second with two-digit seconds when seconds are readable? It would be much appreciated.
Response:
11,36
